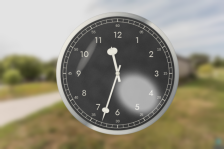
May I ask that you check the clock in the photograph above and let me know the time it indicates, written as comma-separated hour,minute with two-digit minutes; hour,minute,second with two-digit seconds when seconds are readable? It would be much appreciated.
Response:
11,33
